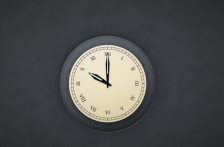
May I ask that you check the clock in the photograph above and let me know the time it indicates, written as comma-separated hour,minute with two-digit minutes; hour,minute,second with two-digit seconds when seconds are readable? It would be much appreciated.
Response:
10,00
